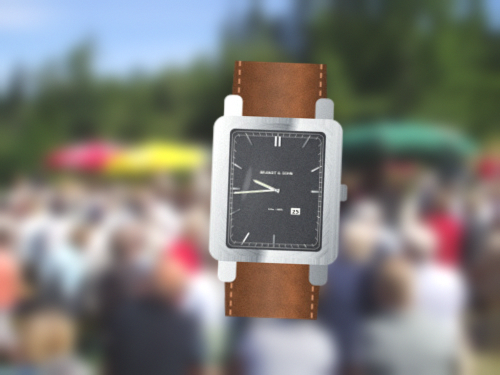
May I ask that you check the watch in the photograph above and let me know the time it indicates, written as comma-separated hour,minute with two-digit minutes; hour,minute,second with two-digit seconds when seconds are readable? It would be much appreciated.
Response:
9,44
